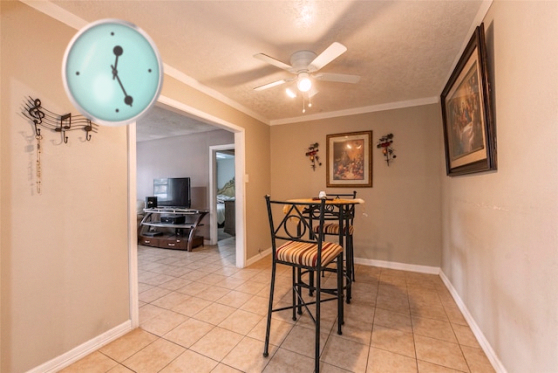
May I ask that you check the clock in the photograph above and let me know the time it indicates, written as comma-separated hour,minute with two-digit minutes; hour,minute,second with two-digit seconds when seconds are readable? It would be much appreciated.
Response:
12,26
